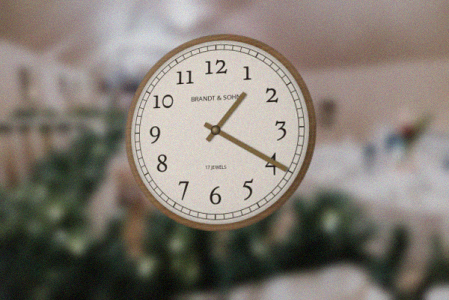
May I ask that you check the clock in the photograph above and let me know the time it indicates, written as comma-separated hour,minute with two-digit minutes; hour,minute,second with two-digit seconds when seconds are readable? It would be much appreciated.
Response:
1,20
